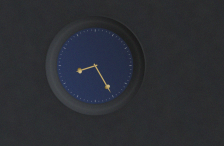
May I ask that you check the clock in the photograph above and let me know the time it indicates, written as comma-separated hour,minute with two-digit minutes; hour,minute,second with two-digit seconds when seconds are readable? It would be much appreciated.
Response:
8,25
